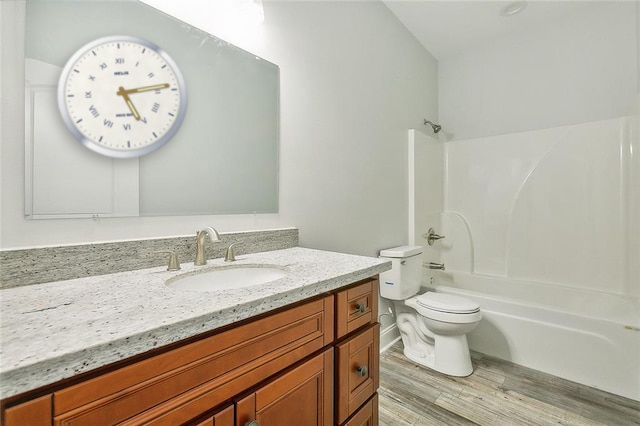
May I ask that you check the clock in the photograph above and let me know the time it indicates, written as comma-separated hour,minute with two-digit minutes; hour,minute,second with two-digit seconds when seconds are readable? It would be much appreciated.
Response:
5,14
